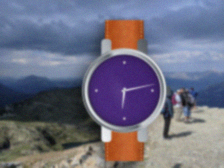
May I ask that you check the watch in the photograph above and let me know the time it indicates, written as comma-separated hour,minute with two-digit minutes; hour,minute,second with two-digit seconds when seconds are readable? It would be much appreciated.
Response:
6,13
